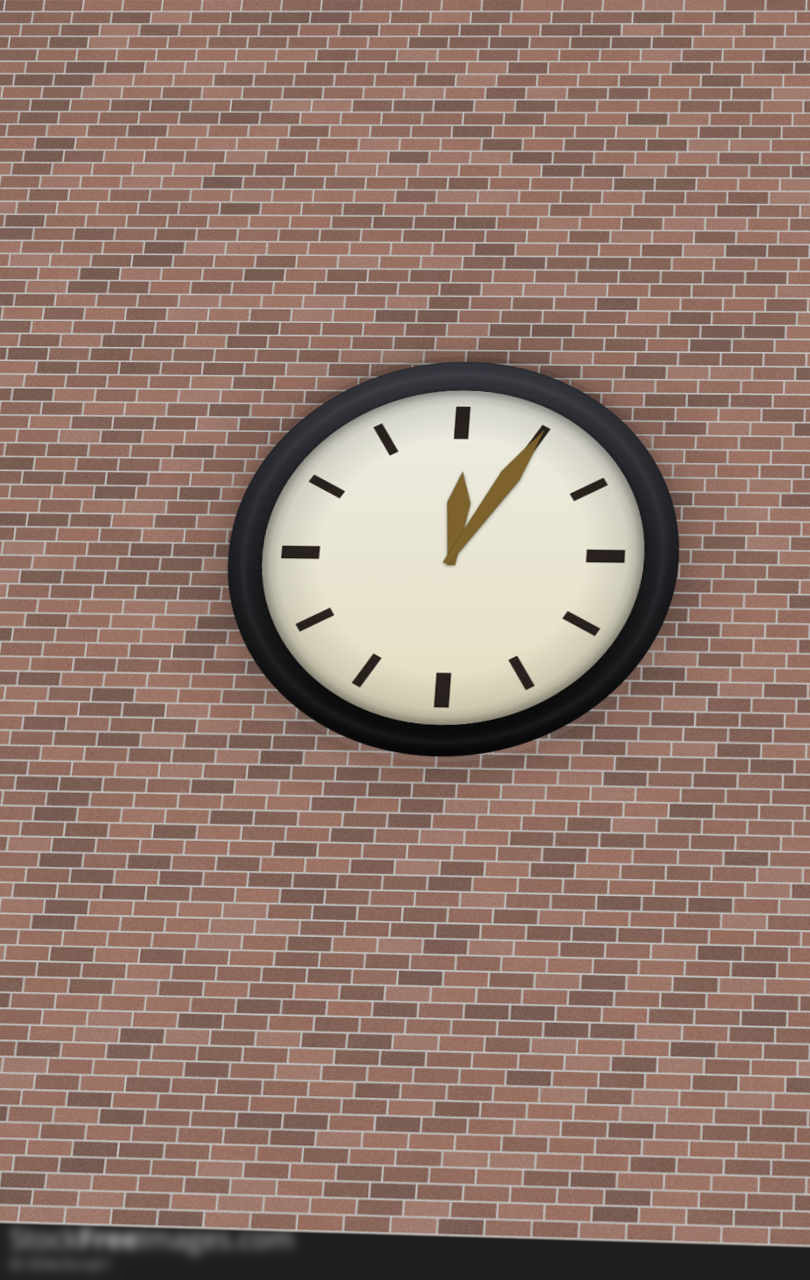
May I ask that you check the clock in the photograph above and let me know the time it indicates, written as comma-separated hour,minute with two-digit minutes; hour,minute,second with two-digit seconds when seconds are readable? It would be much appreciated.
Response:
12,05
